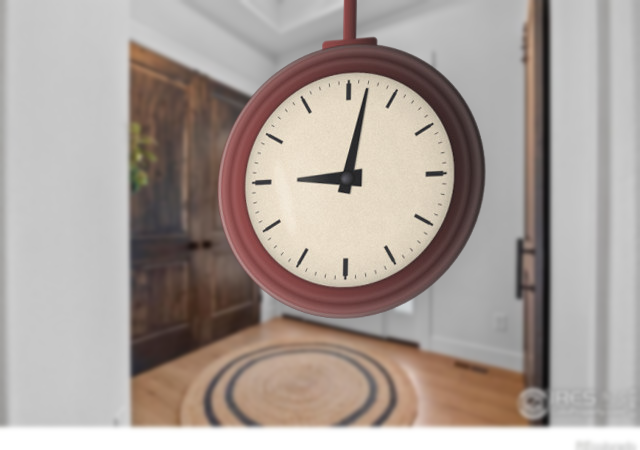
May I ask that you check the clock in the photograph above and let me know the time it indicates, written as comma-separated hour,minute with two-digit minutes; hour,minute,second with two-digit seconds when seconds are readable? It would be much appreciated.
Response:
9,02
